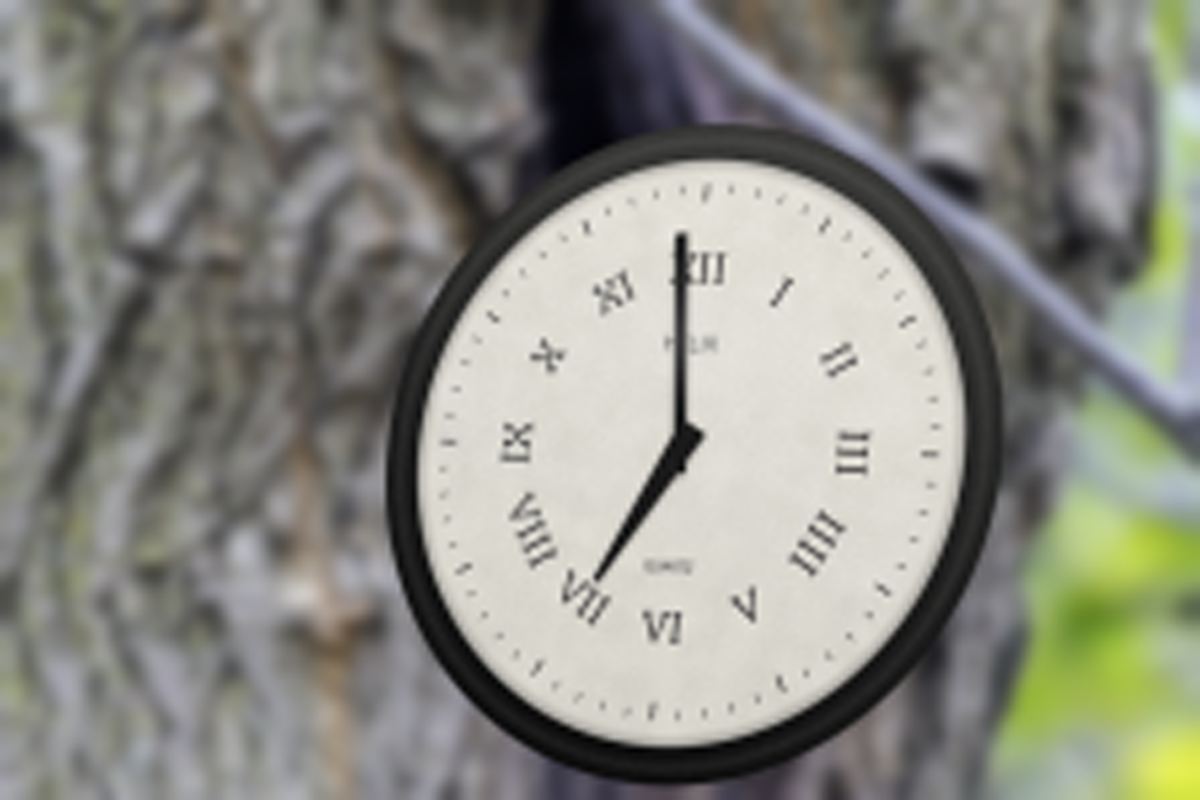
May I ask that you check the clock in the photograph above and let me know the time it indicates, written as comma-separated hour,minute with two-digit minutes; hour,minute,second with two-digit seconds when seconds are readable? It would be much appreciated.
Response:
6,59
